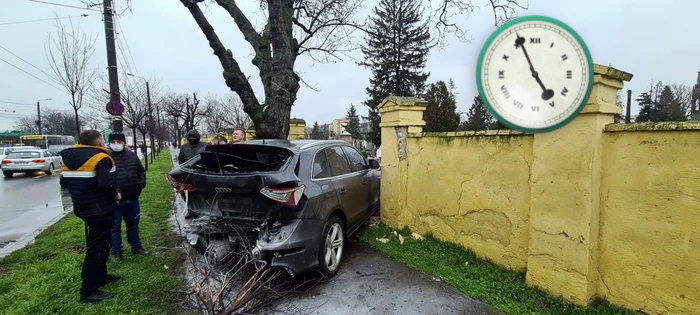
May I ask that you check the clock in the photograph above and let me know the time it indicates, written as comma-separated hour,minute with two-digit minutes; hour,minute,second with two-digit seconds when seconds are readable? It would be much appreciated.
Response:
4,56
